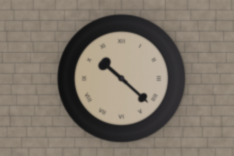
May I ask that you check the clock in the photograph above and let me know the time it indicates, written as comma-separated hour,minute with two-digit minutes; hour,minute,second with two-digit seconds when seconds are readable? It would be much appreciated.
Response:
10,22
